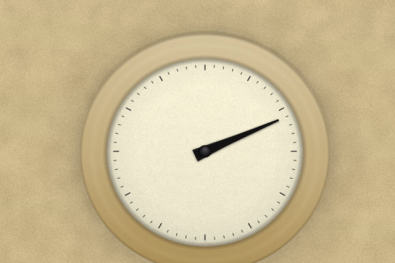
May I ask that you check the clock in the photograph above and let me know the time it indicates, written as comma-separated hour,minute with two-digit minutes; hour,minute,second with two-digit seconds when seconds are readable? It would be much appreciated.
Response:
2,11
